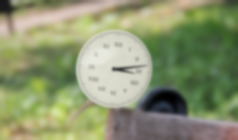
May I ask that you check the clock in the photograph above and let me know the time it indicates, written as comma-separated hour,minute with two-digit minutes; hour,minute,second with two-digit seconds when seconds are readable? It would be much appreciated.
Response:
3,13
